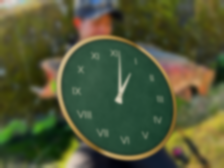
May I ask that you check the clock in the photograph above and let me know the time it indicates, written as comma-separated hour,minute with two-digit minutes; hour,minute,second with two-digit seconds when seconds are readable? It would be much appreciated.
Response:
1,01
